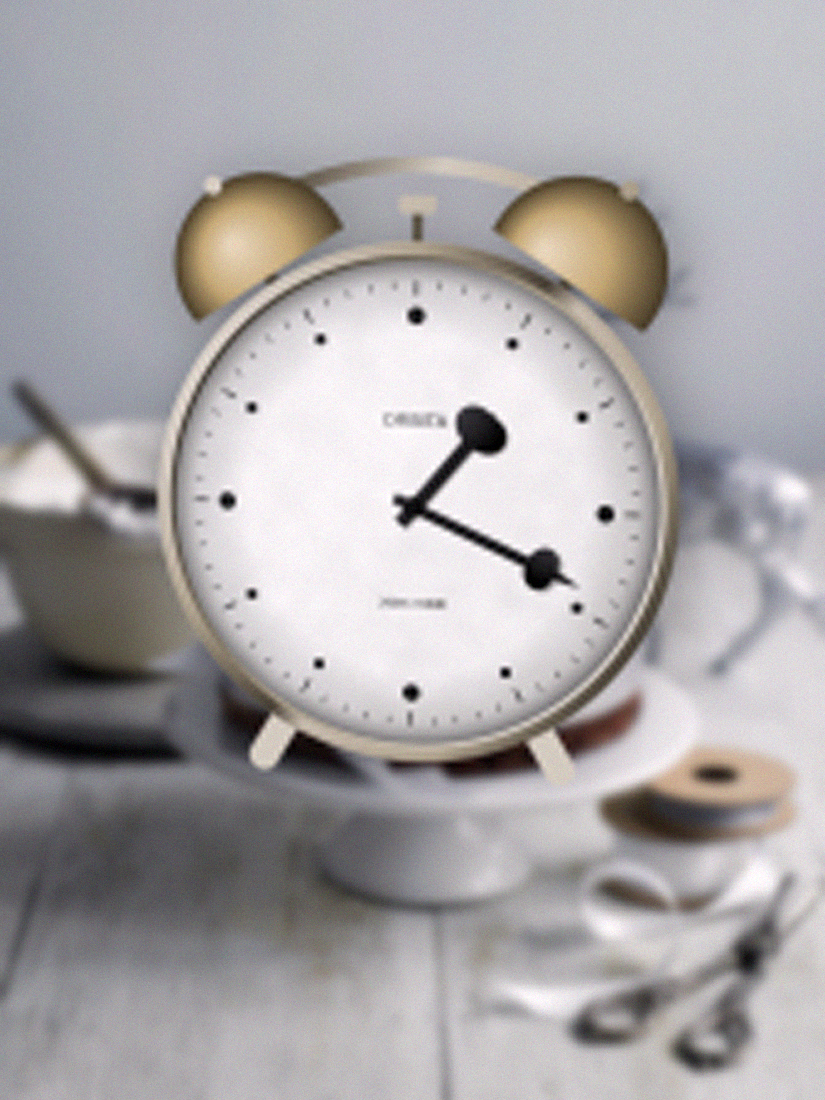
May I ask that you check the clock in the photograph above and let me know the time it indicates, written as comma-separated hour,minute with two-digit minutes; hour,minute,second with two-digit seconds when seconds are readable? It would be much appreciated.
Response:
1,19
